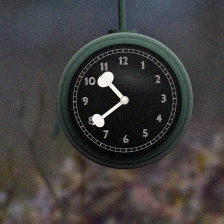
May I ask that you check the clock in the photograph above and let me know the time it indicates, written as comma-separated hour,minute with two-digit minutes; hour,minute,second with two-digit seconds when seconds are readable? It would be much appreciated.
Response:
10,39
